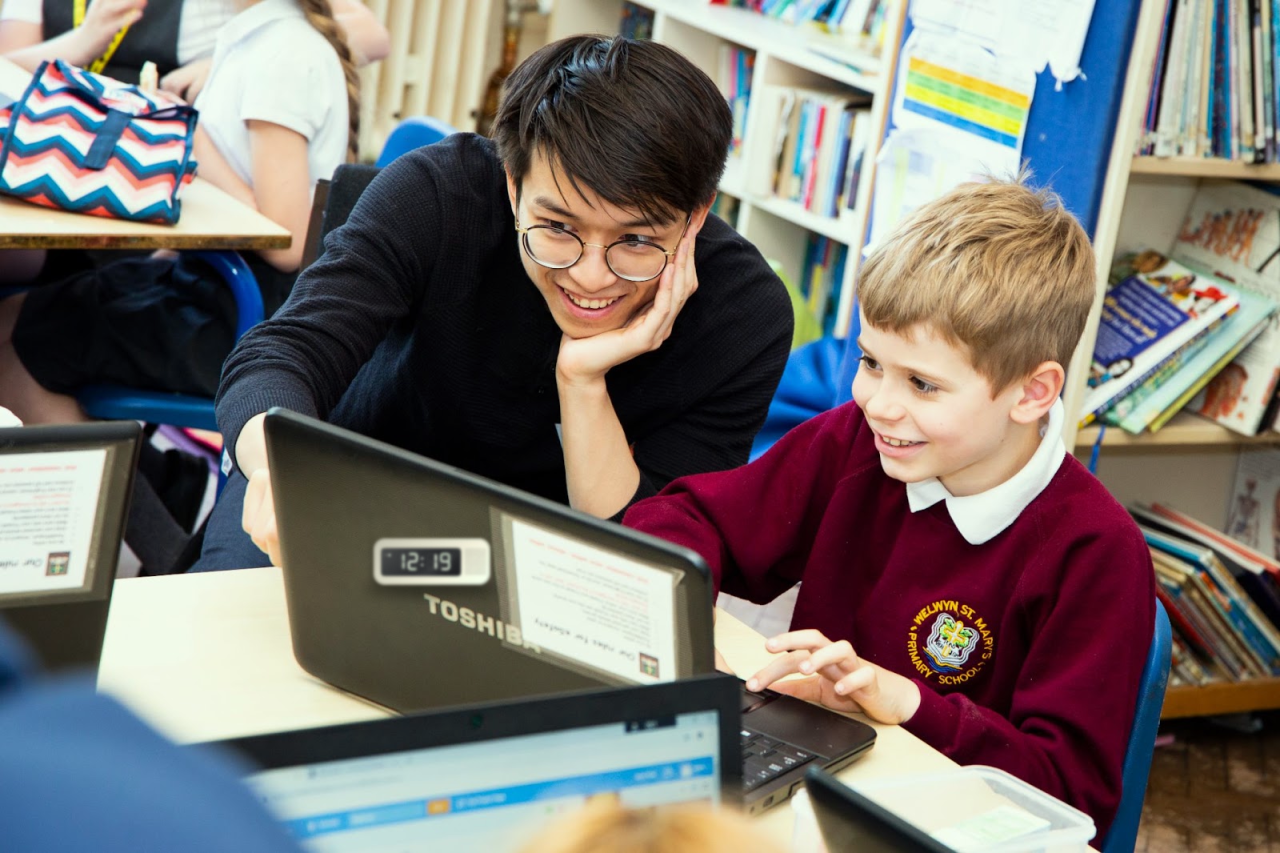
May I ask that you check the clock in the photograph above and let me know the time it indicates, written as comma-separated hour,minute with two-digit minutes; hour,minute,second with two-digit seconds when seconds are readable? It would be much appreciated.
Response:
12,19
